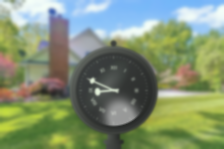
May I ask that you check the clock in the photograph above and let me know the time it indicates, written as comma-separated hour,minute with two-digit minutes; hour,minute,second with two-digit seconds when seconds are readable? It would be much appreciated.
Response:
8,49
